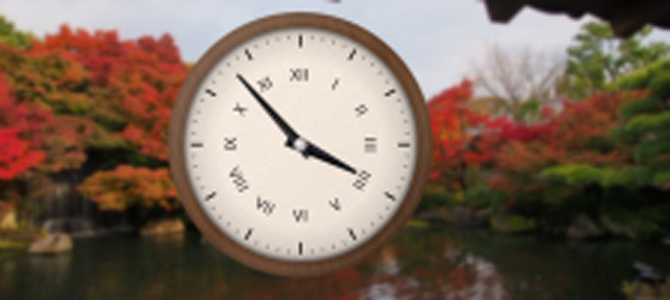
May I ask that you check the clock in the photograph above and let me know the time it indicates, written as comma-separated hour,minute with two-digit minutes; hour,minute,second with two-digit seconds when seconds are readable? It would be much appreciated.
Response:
3,53
